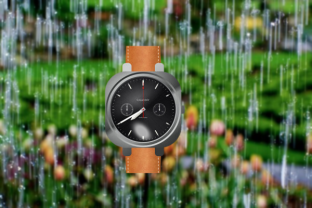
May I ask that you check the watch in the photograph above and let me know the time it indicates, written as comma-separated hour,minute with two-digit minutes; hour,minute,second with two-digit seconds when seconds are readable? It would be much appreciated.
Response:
7,40
